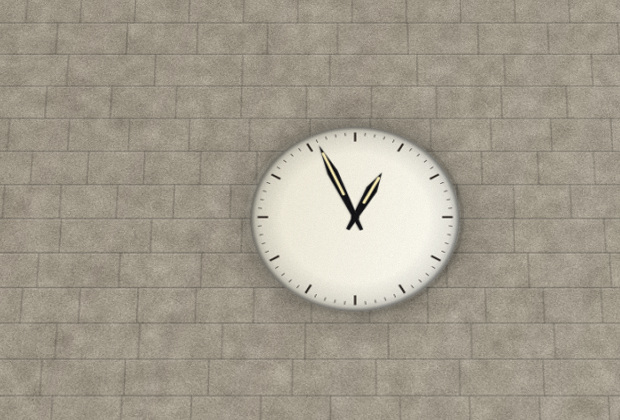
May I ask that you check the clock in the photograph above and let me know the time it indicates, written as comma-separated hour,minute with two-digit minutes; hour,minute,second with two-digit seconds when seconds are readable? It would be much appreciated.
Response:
12,56
